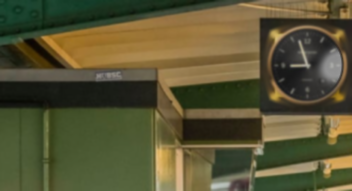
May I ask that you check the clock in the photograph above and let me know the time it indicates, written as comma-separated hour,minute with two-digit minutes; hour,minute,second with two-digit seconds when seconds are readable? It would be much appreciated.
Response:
8,57
